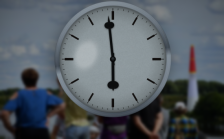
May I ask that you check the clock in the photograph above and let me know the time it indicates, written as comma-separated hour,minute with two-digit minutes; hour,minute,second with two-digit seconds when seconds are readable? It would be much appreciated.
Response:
5,59
